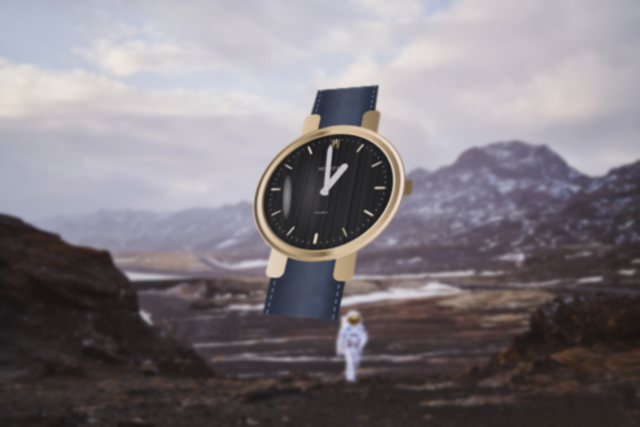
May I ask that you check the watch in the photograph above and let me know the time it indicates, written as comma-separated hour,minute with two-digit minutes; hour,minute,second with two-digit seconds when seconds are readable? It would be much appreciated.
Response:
12,59
